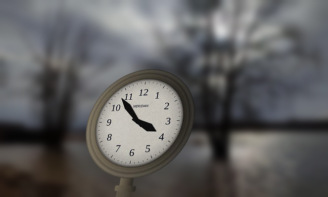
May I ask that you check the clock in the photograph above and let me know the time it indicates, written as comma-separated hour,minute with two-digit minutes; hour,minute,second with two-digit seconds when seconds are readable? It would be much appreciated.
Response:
3,53
